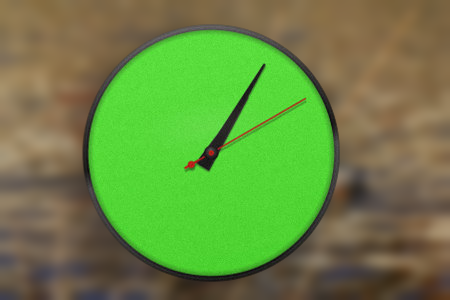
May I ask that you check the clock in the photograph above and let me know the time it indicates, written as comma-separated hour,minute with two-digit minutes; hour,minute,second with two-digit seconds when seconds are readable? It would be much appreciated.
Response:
1,05,10
